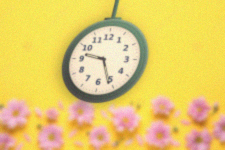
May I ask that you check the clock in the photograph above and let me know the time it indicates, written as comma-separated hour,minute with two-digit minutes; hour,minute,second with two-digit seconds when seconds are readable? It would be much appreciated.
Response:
9,26
